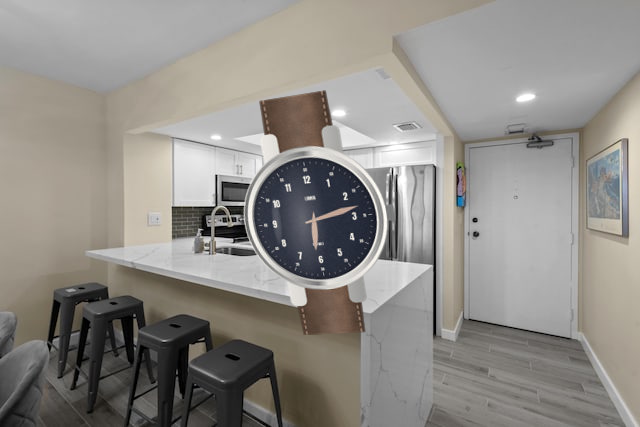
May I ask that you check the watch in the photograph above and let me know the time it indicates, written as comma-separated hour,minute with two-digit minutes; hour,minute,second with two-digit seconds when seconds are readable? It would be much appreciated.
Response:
6,13
